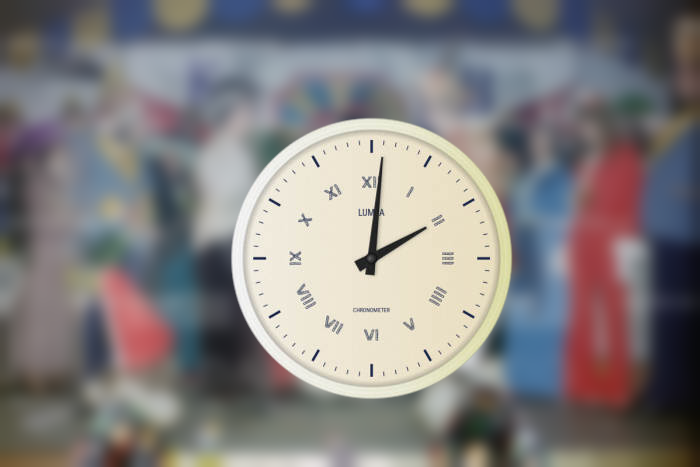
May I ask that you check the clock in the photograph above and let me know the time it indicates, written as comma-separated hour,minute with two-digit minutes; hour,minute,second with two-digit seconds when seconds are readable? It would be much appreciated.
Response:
2,01
